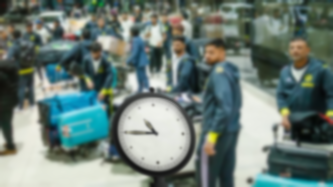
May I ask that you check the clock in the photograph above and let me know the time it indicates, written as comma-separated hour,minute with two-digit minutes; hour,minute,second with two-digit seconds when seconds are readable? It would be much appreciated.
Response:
10,45
